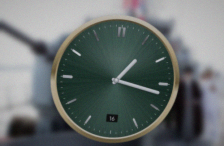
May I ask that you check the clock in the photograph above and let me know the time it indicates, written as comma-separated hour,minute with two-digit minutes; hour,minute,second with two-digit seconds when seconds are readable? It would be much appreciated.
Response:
1,17
